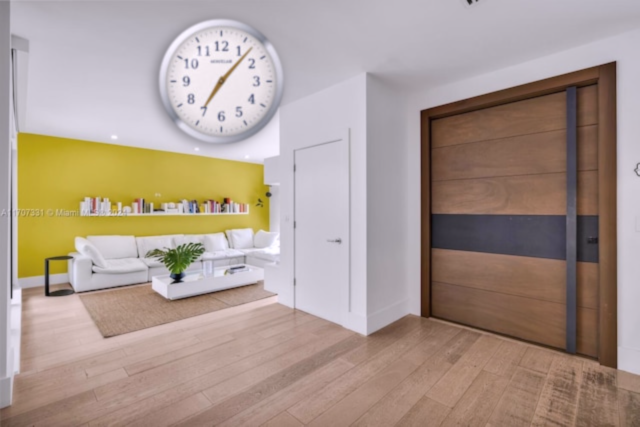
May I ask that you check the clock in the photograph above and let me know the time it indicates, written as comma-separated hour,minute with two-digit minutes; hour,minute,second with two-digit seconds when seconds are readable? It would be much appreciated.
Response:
7,07
